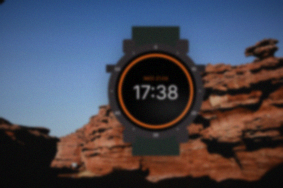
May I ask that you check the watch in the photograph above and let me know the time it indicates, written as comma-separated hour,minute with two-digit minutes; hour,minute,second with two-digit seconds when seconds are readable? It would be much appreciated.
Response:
17,38
